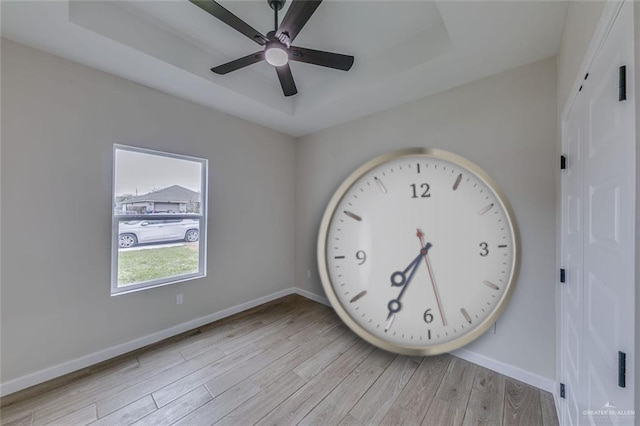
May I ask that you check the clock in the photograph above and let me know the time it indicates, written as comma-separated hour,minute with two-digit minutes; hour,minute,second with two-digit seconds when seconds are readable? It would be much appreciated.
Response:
7,35,28
